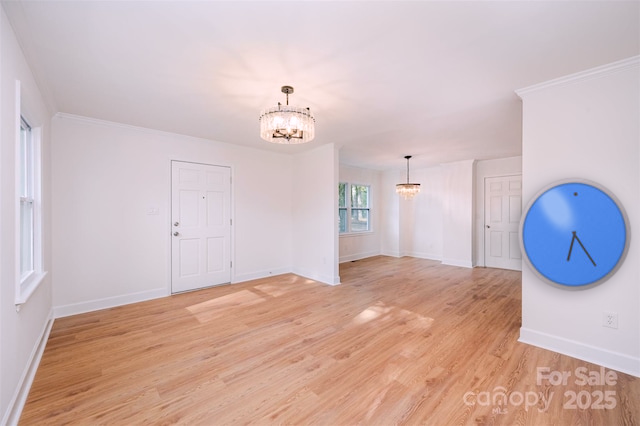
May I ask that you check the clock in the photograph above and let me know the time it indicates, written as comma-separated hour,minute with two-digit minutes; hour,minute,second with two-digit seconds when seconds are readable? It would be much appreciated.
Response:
6,24
